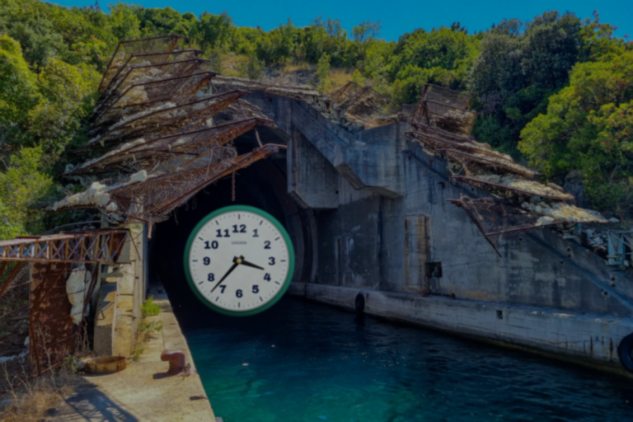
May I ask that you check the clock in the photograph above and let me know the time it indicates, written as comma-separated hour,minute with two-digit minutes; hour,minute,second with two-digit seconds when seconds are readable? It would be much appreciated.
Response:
3,37
